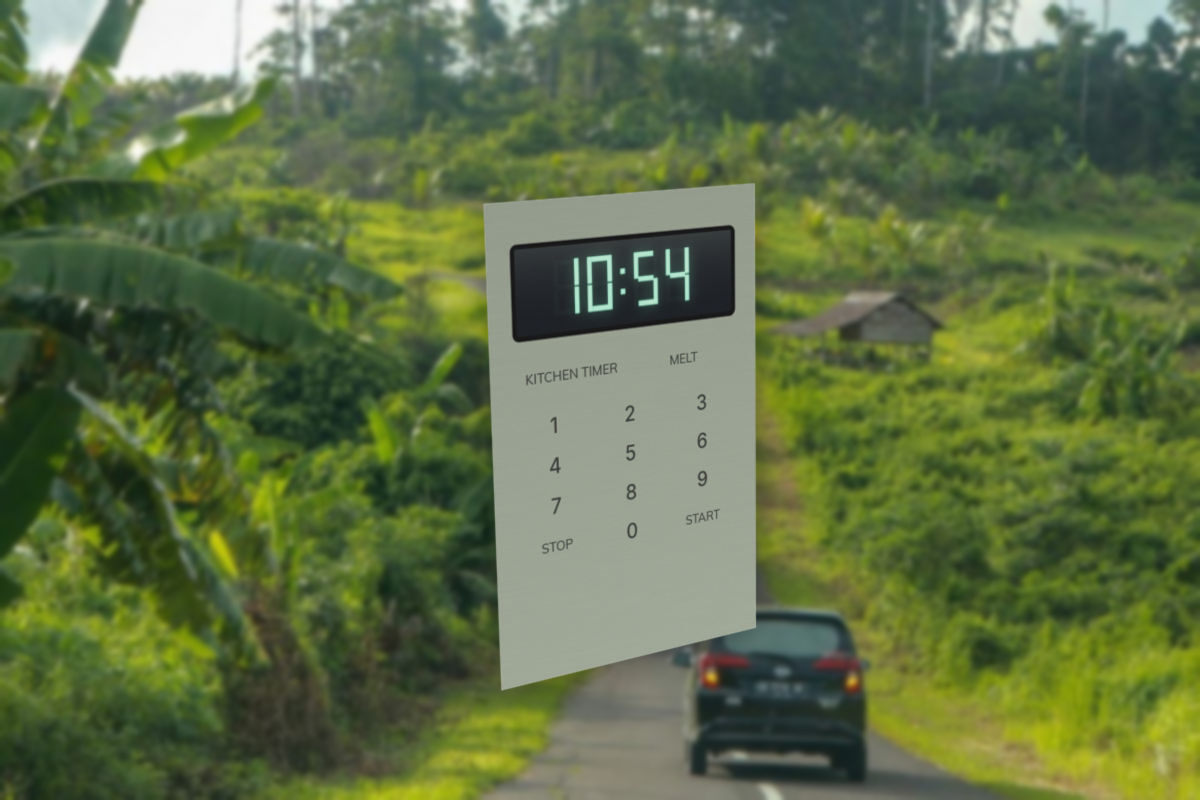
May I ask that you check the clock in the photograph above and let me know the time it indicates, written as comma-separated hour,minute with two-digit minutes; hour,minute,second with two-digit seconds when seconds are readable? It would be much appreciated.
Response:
10,54
